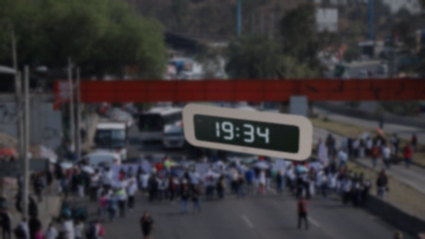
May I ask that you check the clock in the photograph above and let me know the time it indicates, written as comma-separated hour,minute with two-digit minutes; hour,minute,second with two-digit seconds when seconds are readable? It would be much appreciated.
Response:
19,34
